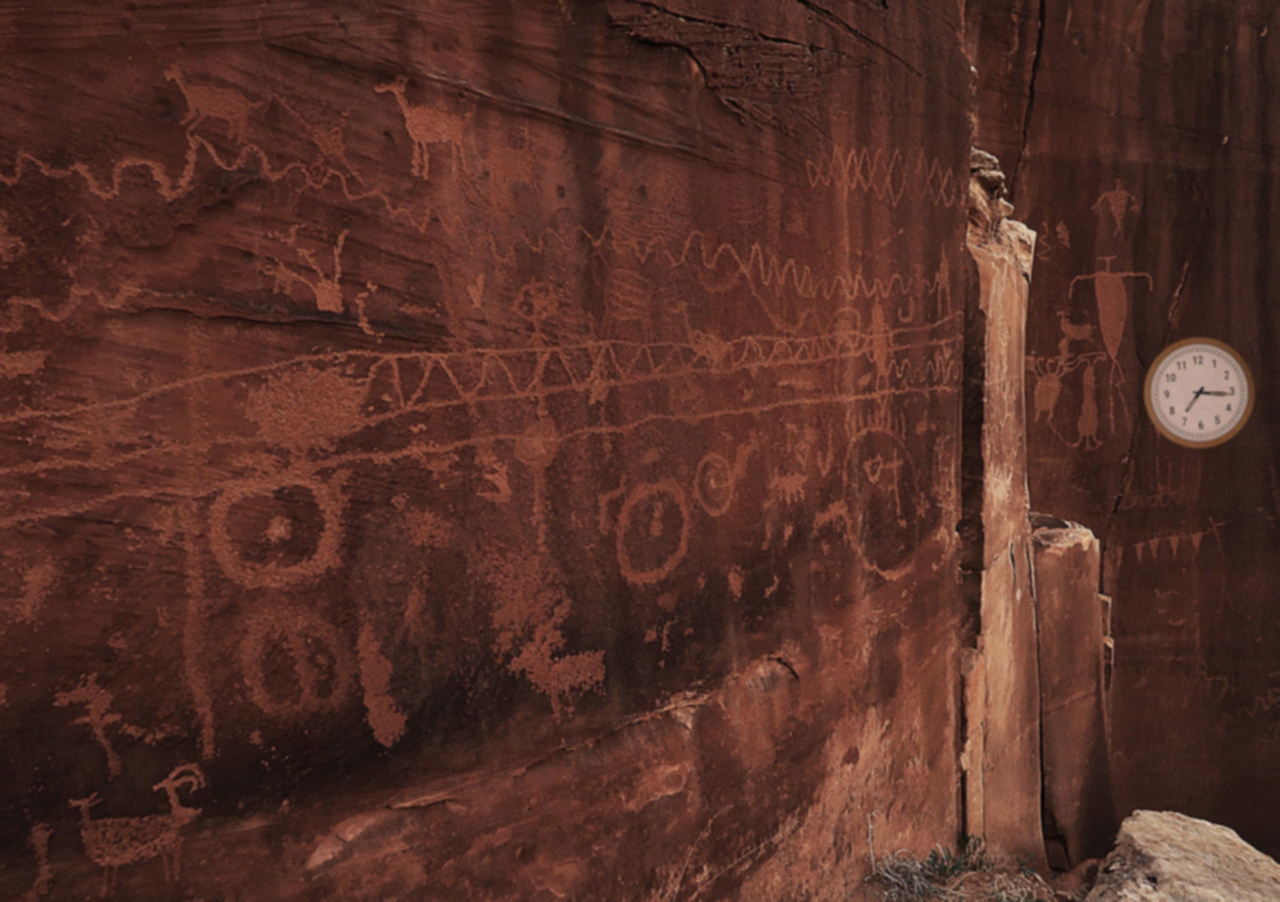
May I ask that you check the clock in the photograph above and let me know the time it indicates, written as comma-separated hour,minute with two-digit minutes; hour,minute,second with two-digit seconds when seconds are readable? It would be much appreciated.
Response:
7,16
